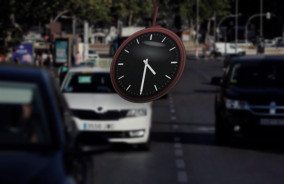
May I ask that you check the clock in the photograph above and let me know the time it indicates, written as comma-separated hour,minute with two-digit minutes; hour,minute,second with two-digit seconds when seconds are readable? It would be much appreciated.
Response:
4,30
